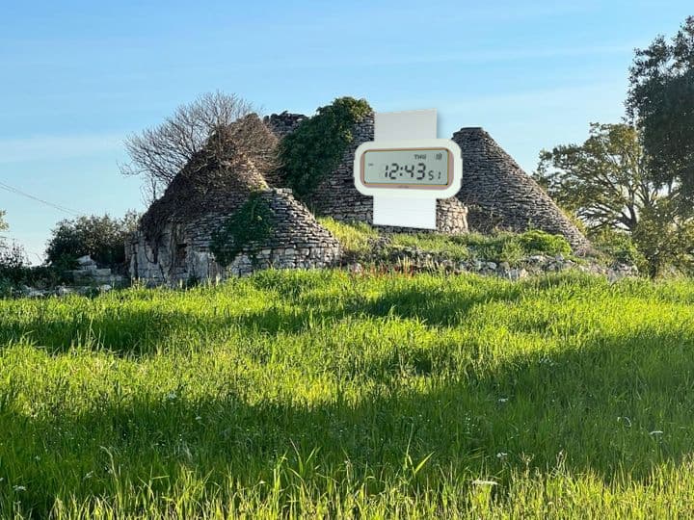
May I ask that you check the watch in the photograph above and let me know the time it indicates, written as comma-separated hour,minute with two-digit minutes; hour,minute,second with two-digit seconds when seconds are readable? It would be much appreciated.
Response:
12,43,51
